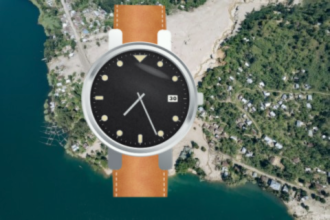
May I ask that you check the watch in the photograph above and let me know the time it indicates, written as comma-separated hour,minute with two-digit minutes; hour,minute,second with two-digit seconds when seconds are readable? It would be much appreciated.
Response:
7,26
